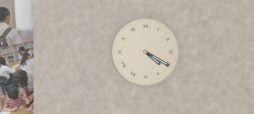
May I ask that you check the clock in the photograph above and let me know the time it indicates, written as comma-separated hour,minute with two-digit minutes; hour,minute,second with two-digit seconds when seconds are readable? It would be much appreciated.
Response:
4,20
